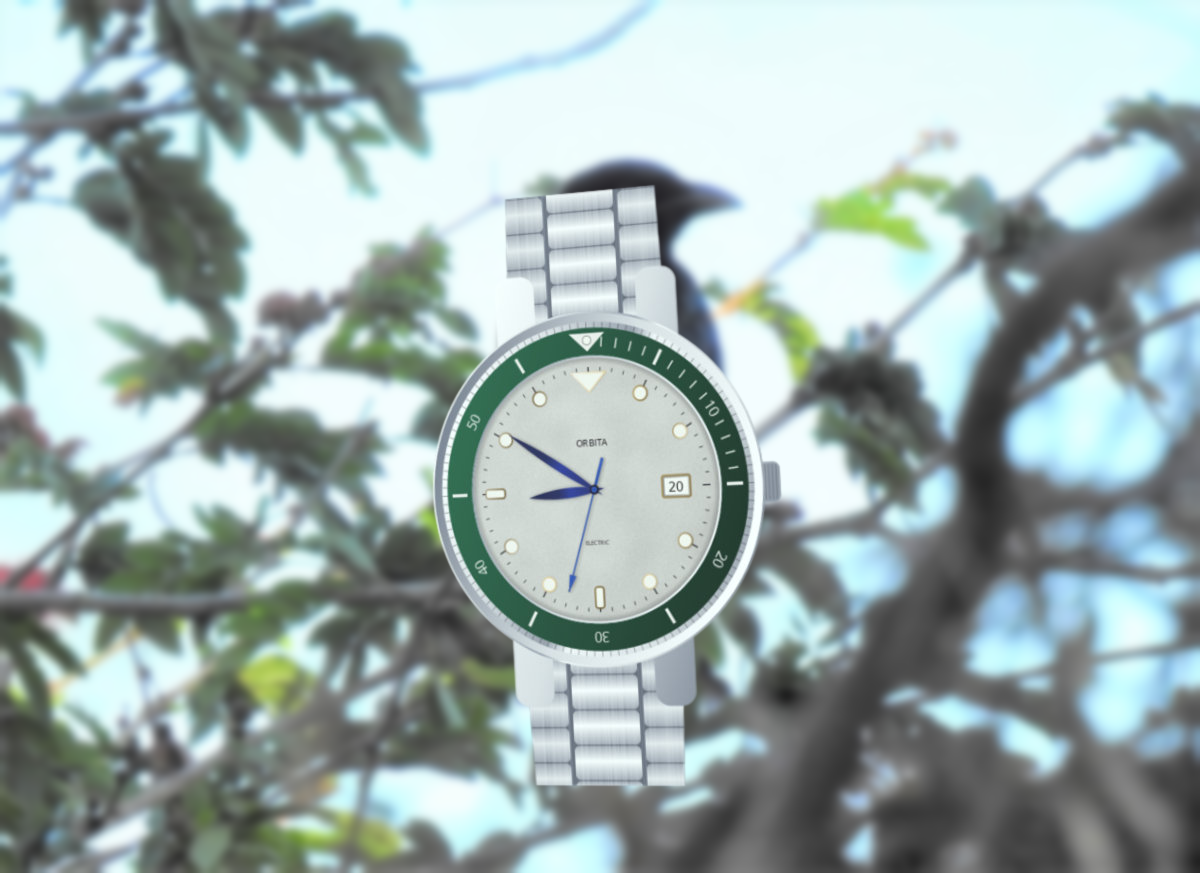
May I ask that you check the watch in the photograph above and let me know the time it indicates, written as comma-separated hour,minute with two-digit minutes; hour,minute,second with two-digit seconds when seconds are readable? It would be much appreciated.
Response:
8,50,33
